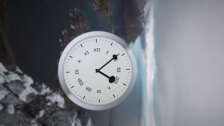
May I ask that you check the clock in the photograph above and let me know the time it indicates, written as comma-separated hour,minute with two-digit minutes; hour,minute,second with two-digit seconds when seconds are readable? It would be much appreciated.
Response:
4,09
